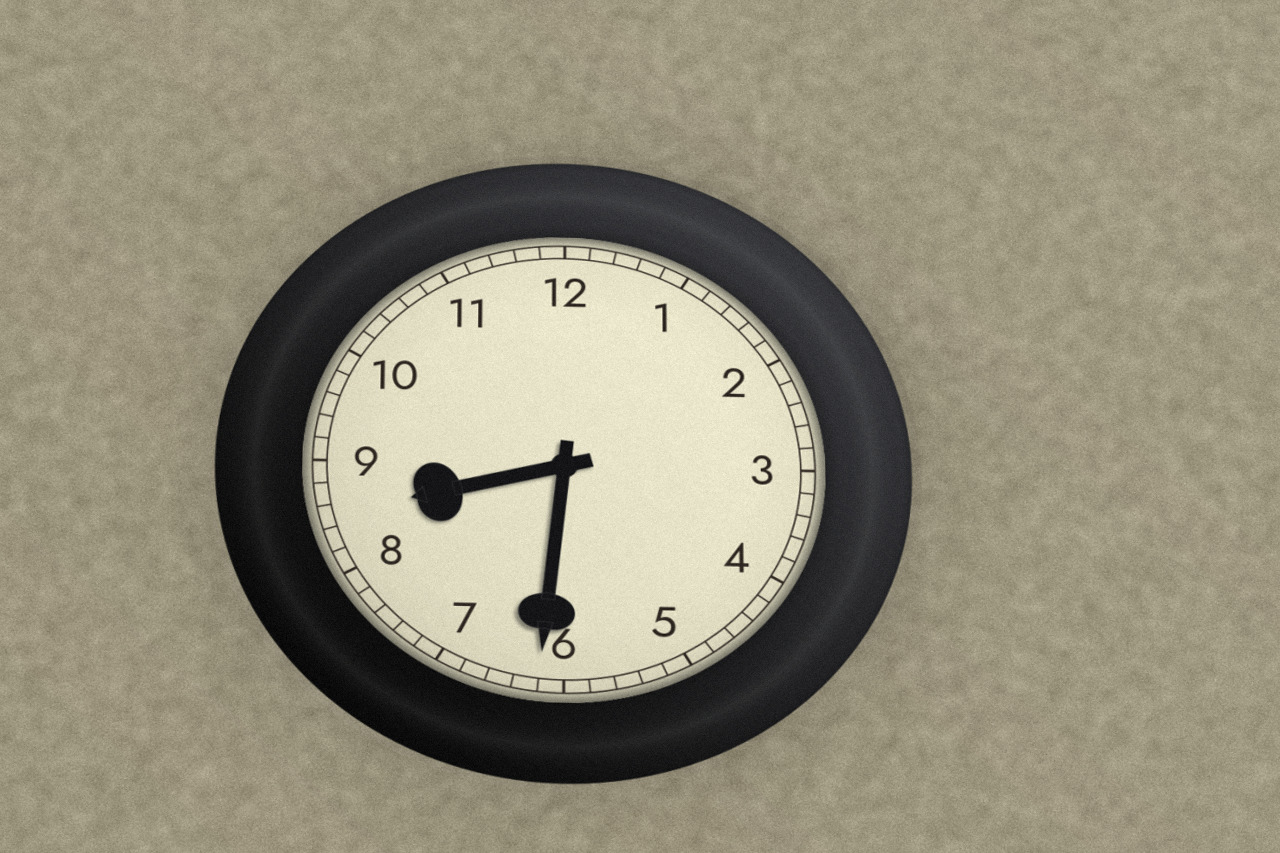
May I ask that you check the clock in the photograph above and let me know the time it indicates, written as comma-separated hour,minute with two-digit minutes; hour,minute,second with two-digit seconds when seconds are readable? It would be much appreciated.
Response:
8,31
